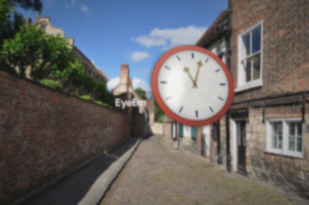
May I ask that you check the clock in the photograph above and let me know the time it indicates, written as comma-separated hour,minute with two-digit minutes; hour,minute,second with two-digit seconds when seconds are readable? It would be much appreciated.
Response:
11,03
